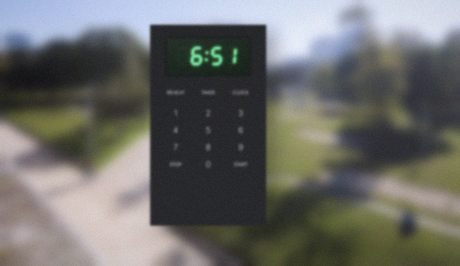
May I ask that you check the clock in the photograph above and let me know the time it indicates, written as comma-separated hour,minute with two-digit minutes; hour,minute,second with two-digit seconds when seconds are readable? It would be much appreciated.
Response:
6,51
